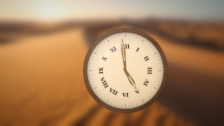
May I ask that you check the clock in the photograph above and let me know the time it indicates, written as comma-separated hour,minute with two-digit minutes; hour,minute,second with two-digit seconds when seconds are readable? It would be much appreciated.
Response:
4,59
